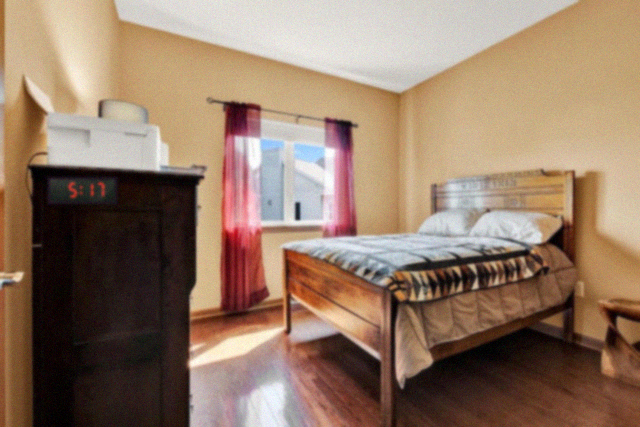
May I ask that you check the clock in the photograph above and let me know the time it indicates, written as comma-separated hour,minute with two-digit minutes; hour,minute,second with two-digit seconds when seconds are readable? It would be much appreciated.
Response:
5,17
